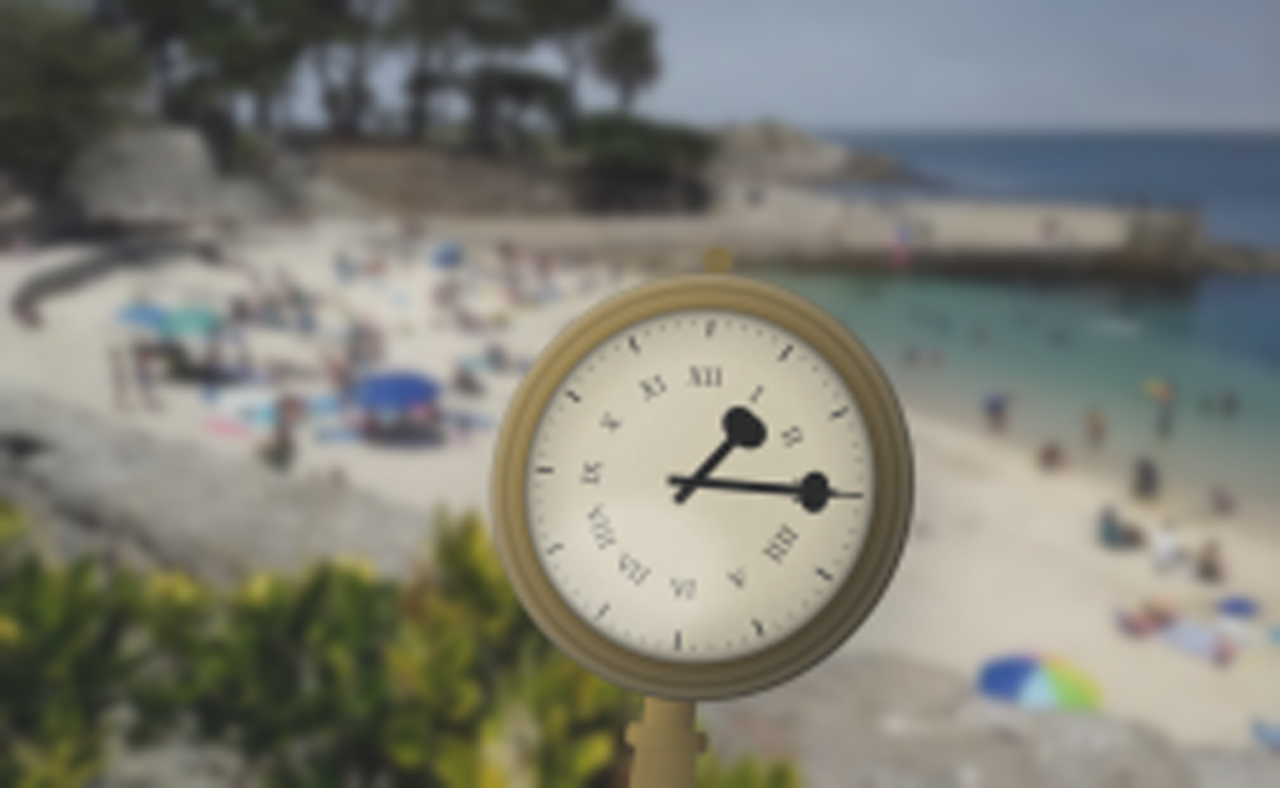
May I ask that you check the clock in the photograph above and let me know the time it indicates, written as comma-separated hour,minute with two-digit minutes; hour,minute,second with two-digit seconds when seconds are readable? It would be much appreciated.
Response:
1,15
